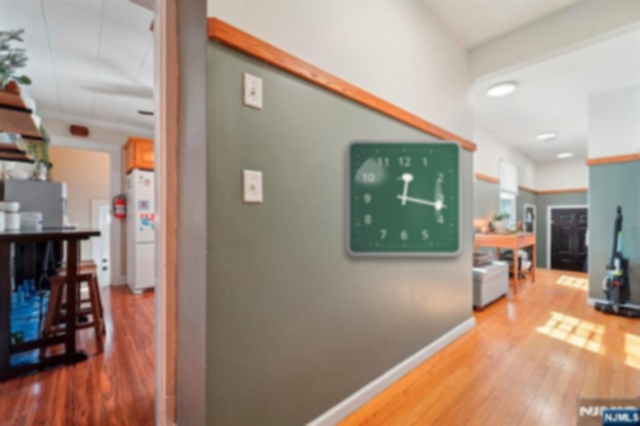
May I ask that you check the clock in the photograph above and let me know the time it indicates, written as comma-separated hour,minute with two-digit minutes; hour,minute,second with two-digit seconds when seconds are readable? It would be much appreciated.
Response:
12,17
